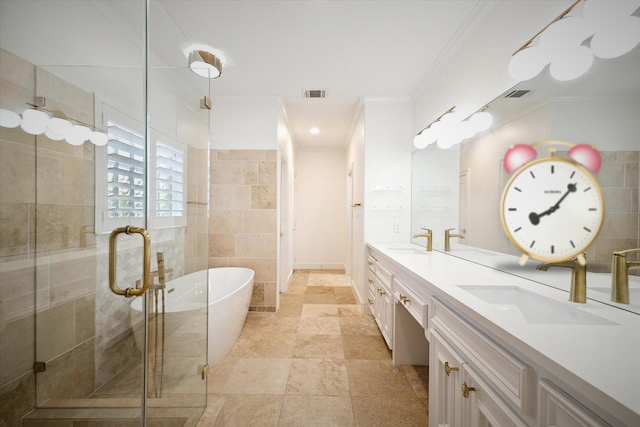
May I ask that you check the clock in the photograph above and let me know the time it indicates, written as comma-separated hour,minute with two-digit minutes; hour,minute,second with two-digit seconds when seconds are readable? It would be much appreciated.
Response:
8,07
